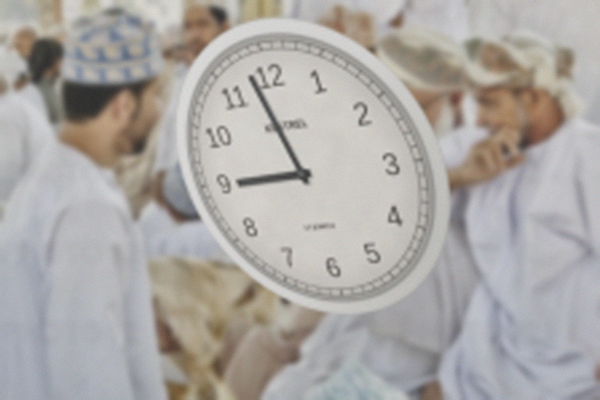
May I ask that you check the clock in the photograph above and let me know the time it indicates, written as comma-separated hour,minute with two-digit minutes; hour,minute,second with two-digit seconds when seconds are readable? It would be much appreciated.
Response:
8,58
